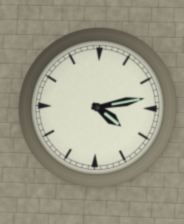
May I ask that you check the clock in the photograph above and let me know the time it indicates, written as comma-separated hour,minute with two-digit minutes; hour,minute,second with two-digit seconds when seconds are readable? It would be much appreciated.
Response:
4,13
